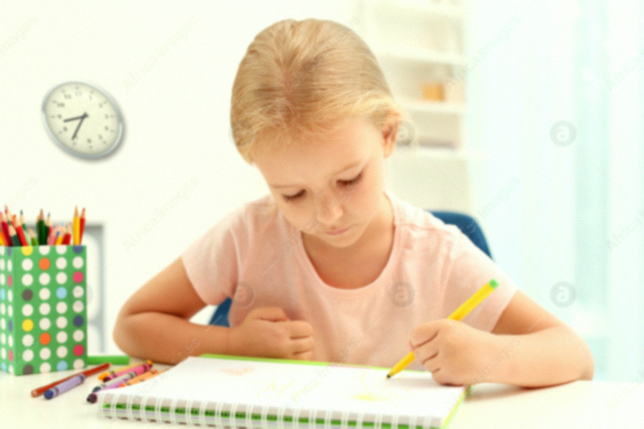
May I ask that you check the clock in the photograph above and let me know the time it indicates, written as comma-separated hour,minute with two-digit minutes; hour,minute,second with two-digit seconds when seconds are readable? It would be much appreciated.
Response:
8,36
